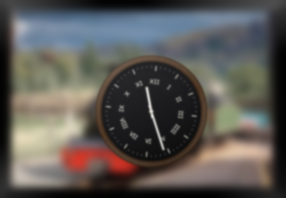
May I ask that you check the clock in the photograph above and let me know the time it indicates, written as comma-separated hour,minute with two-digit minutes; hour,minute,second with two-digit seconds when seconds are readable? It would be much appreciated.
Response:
11,26
